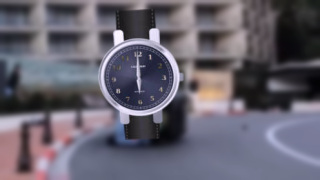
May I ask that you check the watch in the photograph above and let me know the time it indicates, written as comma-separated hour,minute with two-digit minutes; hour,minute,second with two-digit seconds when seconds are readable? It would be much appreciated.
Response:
6,00
